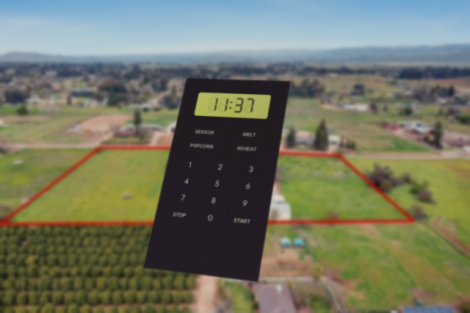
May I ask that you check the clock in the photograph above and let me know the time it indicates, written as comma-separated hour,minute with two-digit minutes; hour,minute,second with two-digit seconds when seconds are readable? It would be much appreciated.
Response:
11,37
